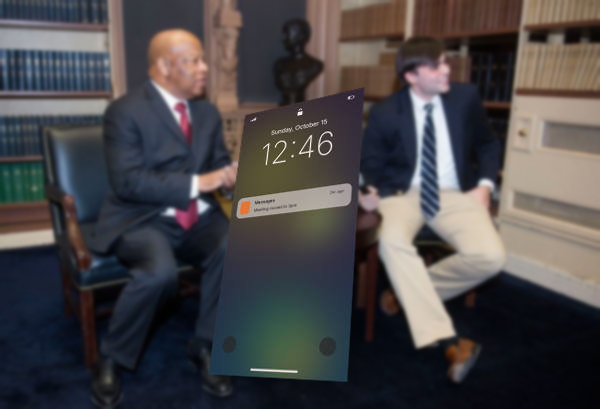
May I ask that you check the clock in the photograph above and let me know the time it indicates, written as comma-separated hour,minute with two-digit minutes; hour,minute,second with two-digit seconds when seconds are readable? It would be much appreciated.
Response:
12,46
